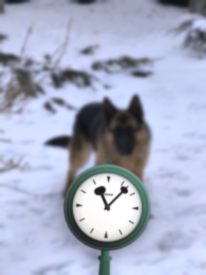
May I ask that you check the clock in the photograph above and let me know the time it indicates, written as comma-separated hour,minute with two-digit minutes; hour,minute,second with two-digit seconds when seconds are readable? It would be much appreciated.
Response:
11,07
